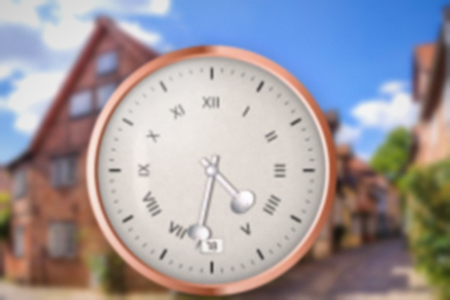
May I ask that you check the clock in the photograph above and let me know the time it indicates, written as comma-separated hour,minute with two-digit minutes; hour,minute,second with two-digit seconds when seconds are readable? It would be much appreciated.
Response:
4,32
